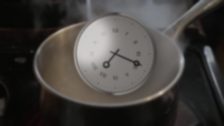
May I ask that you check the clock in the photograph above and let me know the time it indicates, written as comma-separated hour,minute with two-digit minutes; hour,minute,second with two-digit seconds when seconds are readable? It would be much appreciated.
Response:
7,19
